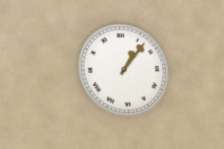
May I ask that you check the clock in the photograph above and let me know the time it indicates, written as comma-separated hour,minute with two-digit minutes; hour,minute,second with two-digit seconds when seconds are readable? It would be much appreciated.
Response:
1,07
